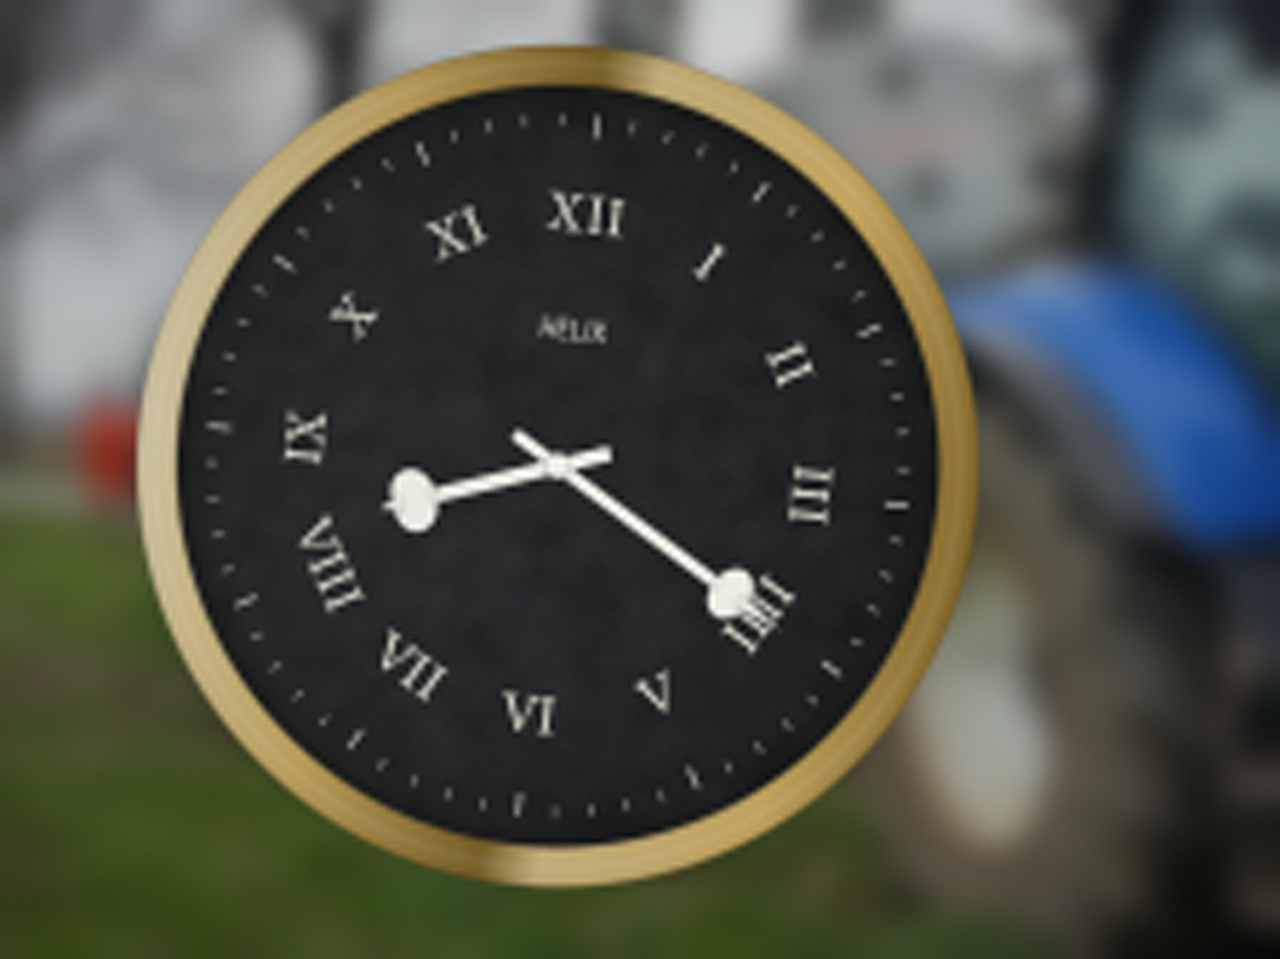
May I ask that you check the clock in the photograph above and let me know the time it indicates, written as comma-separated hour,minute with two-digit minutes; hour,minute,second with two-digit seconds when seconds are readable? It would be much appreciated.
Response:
8,20
